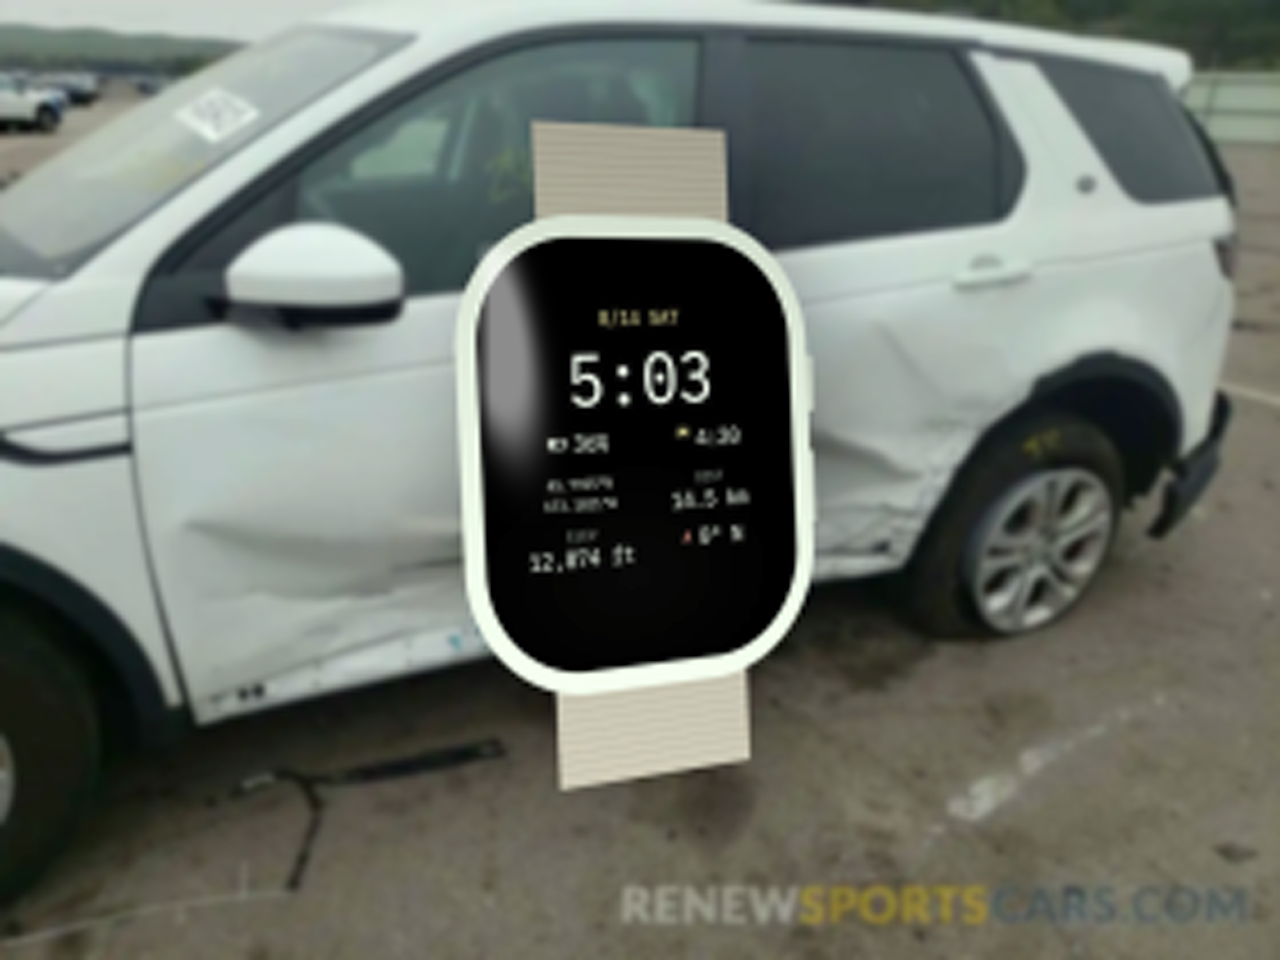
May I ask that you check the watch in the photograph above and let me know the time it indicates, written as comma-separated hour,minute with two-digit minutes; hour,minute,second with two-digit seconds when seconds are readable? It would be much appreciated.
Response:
5,03
